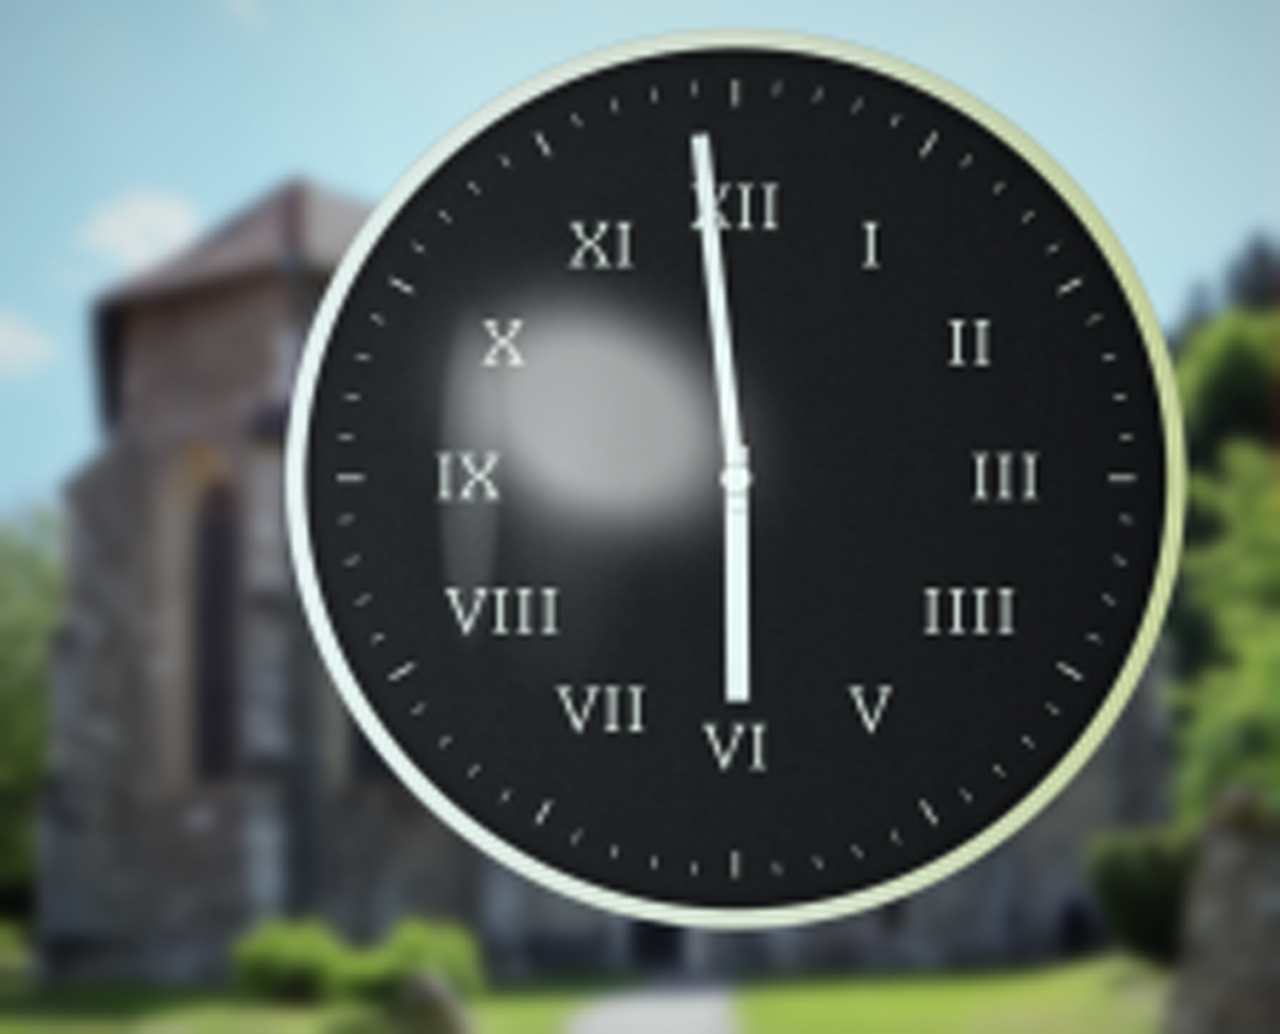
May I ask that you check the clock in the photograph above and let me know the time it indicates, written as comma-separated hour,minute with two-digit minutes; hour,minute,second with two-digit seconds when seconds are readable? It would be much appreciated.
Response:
5,59
